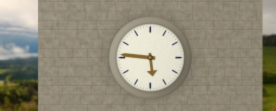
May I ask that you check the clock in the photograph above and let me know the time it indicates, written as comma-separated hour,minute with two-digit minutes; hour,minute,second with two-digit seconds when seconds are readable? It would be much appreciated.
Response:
5,46
